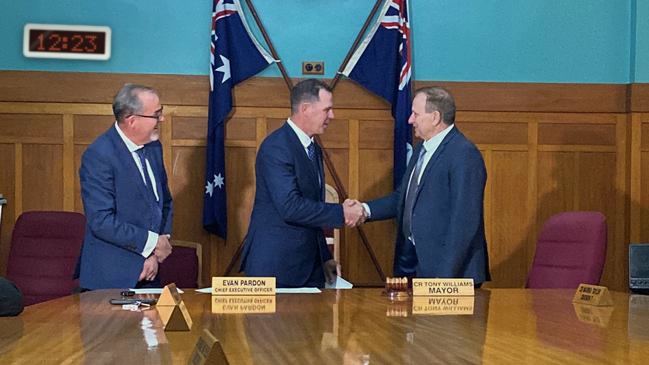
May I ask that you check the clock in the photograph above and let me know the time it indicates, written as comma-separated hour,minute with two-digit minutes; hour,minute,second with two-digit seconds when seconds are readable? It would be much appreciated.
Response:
12,23
